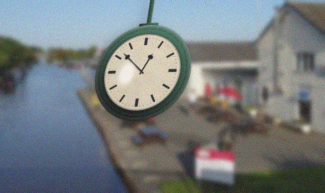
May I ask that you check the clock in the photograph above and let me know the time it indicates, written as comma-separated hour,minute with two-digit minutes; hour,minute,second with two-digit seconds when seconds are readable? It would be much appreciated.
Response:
12,52
